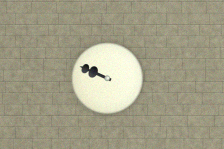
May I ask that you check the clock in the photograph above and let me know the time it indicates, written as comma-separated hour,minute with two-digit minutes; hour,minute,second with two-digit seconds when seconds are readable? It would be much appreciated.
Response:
9,49
